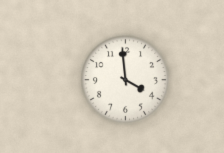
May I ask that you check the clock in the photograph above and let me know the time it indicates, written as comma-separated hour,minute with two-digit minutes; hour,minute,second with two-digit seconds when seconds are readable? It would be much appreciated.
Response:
3,59
